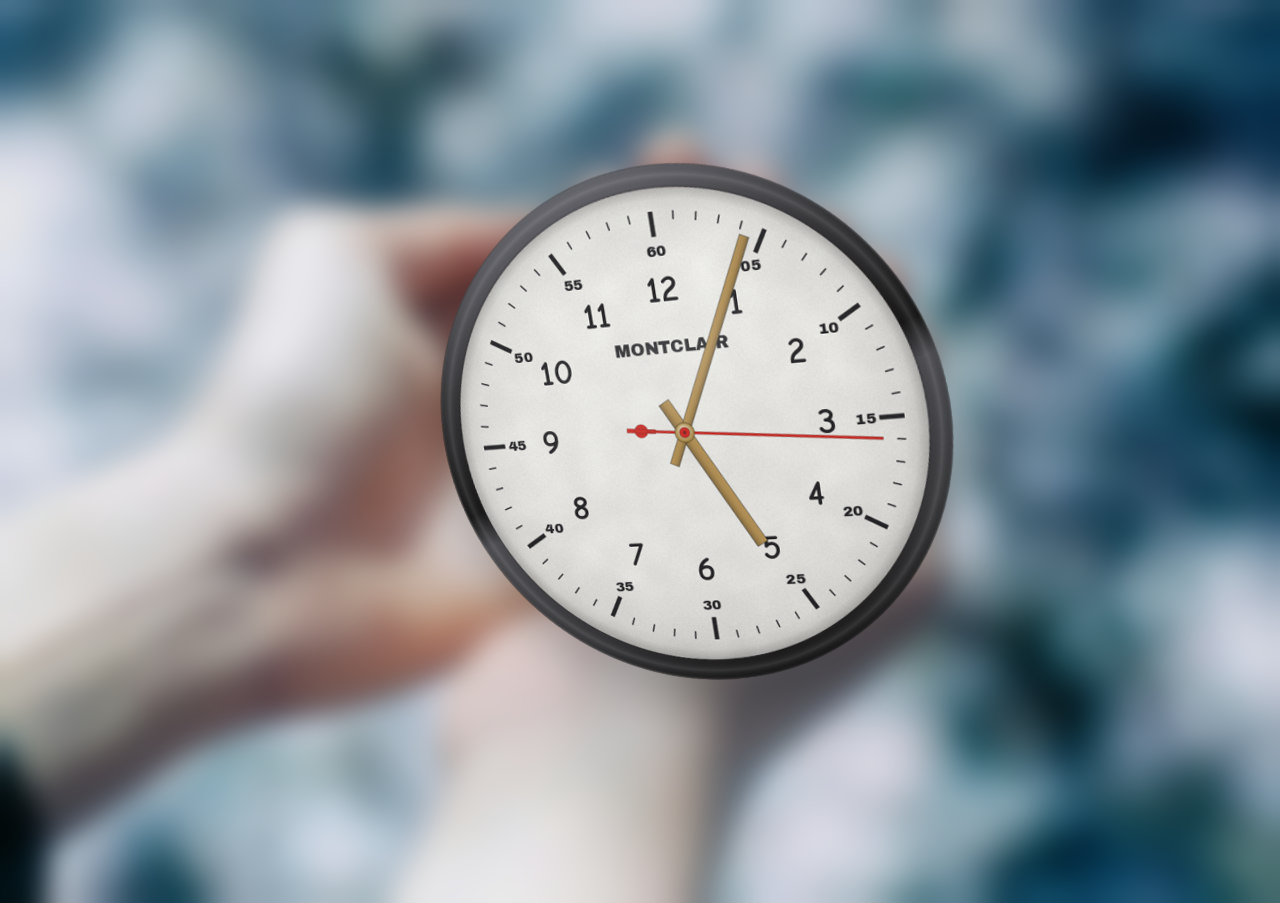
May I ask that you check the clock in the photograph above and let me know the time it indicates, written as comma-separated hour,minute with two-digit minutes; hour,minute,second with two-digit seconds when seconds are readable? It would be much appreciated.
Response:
5,04,16
